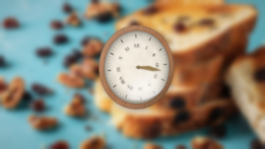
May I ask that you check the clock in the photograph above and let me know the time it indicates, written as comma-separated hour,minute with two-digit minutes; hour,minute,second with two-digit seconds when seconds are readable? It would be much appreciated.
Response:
3,17
